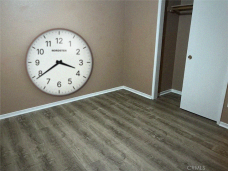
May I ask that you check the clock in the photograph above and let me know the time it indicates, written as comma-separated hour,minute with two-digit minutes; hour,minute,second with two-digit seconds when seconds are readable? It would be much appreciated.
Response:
3,39
